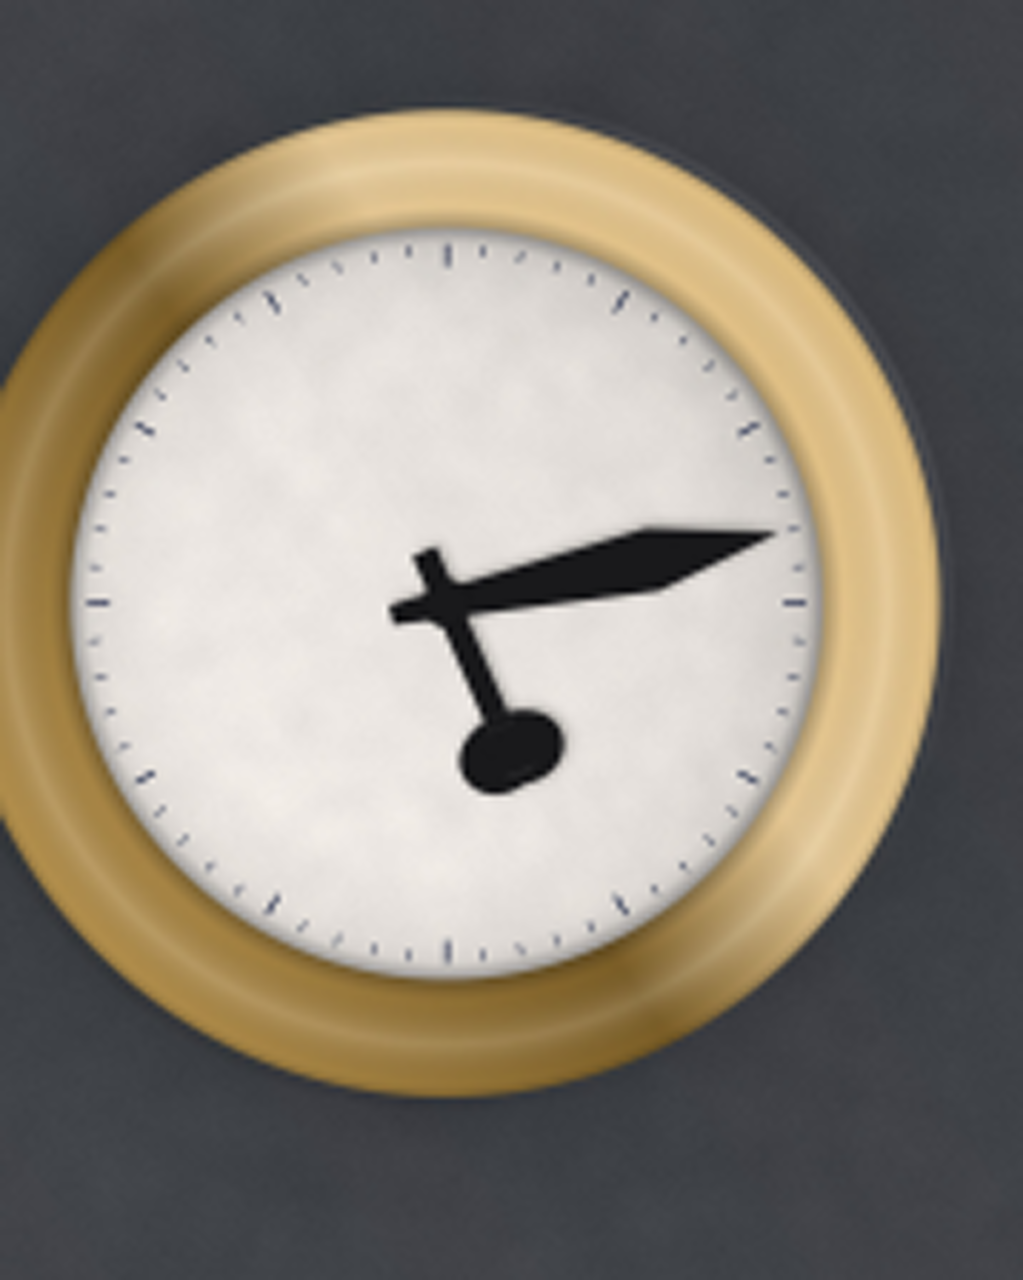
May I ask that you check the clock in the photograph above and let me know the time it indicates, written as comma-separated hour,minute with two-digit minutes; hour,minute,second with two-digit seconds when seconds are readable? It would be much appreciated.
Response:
5,13
